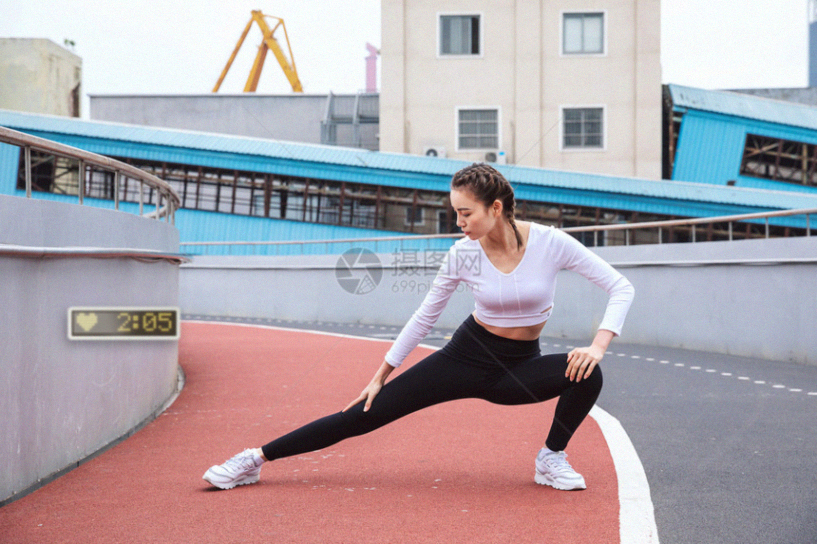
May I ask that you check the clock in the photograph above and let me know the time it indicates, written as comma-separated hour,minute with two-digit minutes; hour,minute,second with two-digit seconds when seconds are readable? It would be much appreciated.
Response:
2,05
